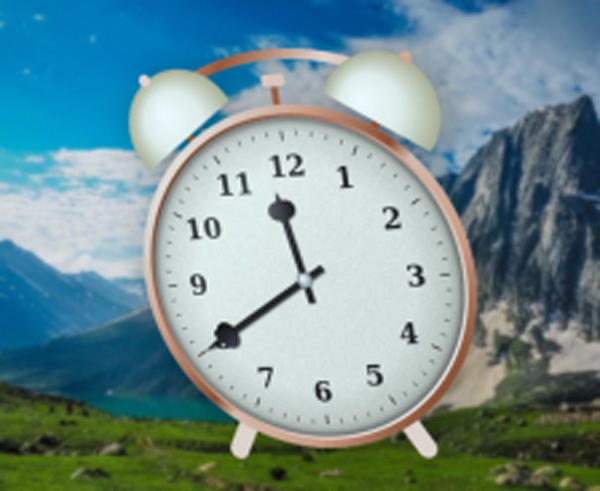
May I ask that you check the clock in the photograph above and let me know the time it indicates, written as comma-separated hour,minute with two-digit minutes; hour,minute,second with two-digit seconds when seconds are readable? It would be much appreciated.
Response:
11,40
